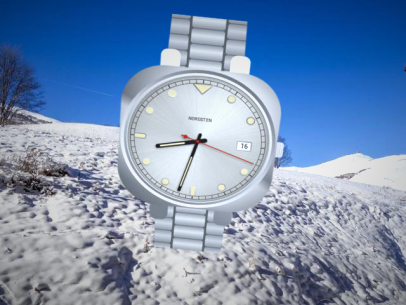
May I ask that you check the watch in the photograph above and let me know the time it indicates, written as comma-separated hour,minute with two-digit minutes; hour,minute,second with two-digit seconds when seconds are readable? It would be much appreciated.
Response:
8,32,18
